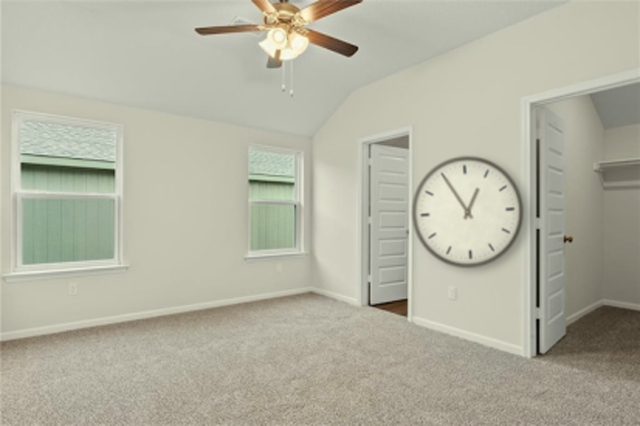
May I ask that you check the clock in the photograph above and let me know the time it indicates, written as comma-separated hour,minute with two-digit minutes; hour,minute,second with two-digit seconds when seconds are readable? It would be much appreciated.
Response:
12,55
